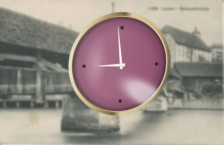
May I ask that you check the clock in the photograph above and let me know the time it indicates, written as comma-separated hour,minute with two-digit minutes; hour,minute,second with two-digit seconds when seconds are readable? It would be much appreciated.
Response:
8,59
